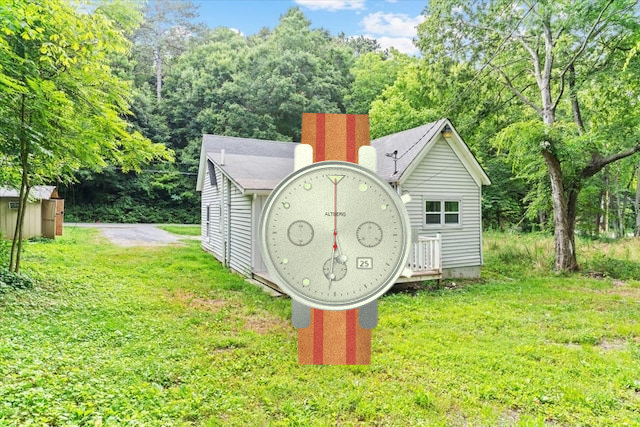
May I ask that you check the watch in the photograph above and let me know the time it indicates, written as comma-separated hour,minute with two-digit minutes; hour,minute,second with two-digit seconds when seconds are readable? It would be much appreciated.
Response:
5,31
